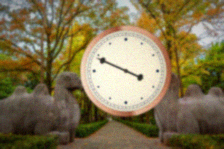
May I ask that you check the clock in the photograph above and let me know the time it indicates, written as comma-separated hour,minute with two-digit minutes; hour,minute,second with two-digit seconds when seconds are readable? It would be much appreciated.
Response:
3,49
